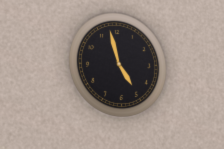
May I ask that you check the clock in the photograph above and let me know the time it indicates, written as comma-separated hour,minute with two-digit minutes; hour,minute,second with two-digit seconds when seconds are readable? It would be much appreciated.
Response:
4,58
